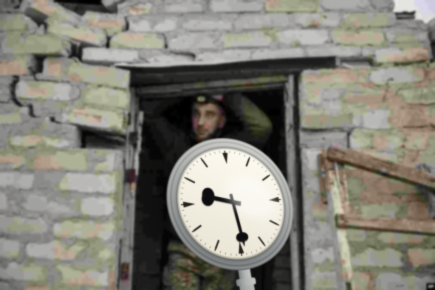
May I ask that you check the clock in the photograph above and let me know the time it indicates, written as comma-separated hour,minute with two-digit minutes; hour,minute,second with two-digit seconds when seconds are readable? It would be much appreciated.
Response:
9,29
